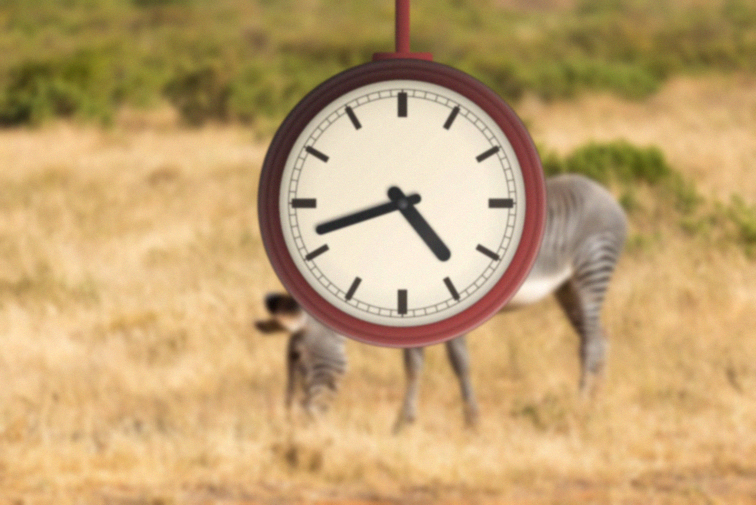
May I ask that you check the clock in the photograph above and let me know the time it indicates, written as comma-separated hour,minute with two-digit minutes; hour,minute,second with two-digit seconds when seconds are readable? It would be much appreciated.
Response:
4,42
